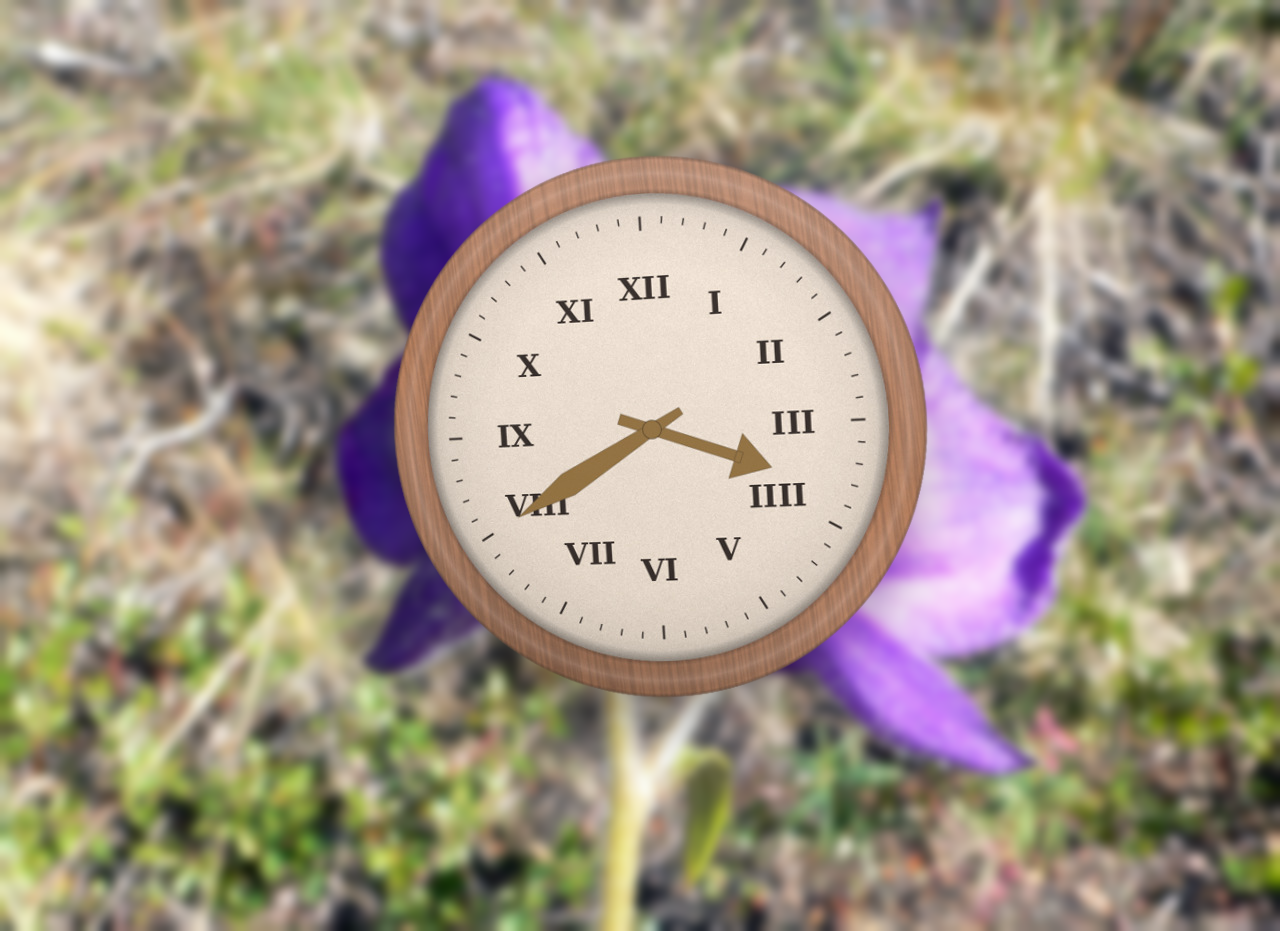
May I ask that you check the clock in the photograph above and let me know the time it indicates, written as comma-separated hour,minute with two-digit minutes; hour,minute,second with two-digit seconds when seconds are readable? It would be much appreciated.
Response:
3,40
